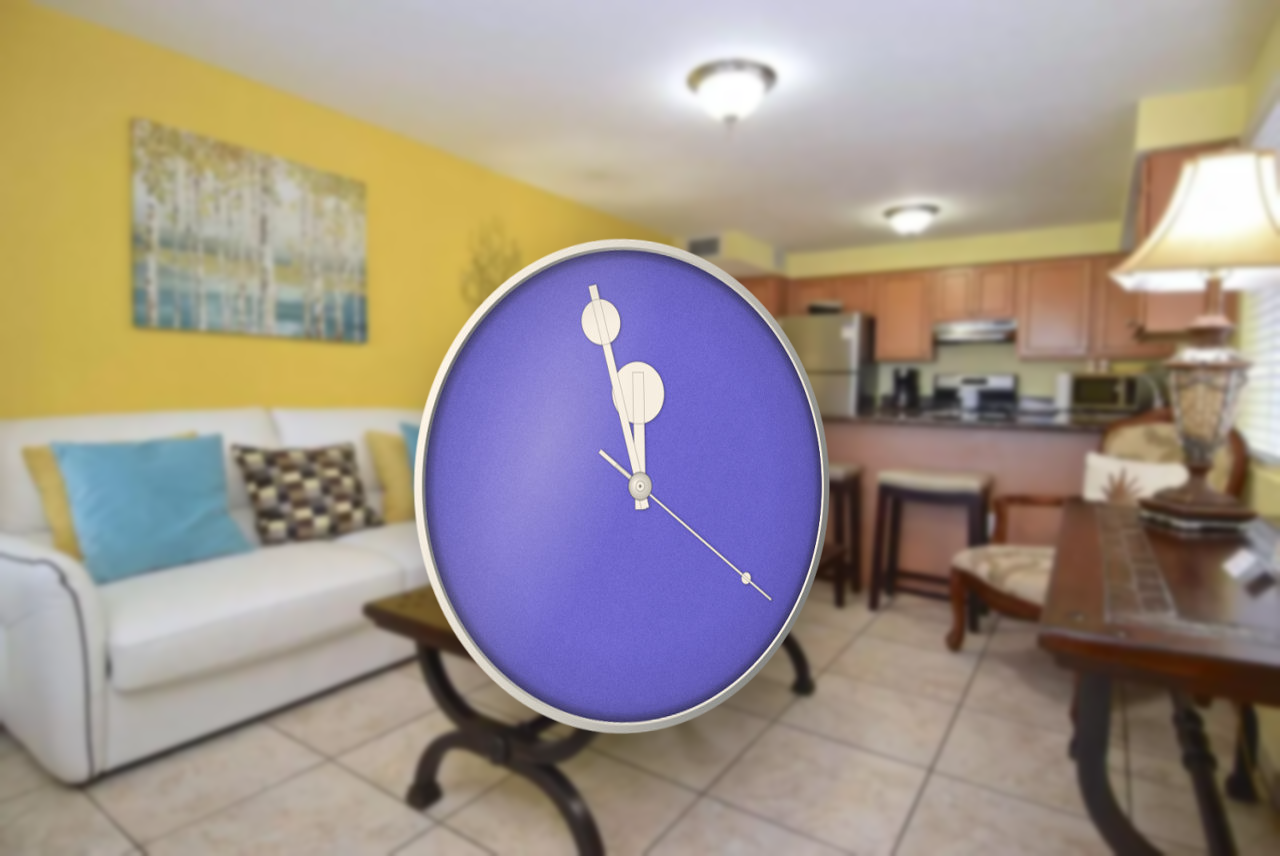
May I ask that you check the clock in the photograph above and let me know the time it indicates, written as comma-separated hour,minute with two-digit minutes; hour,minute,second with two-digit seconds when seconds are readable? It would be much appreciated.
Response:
11,57,21
